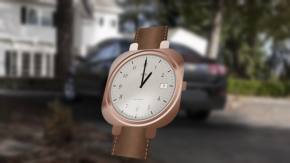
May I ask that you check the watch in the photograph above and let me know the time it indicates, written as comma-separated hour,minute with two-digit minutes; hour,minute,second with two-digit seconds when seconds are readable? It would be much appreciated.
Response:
1,00
